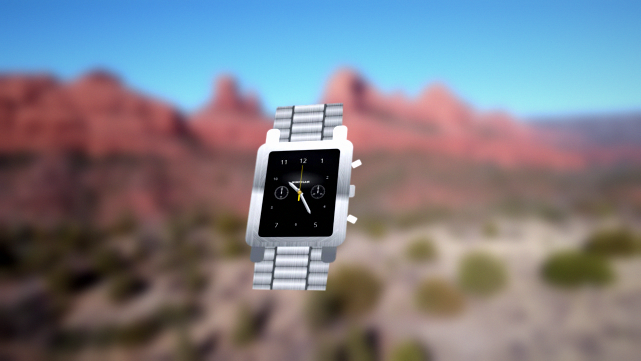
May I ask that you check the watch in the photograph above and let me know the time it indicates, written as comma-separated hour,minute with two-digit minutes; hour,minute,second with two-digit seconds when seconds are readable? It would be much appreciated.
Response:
10,25
